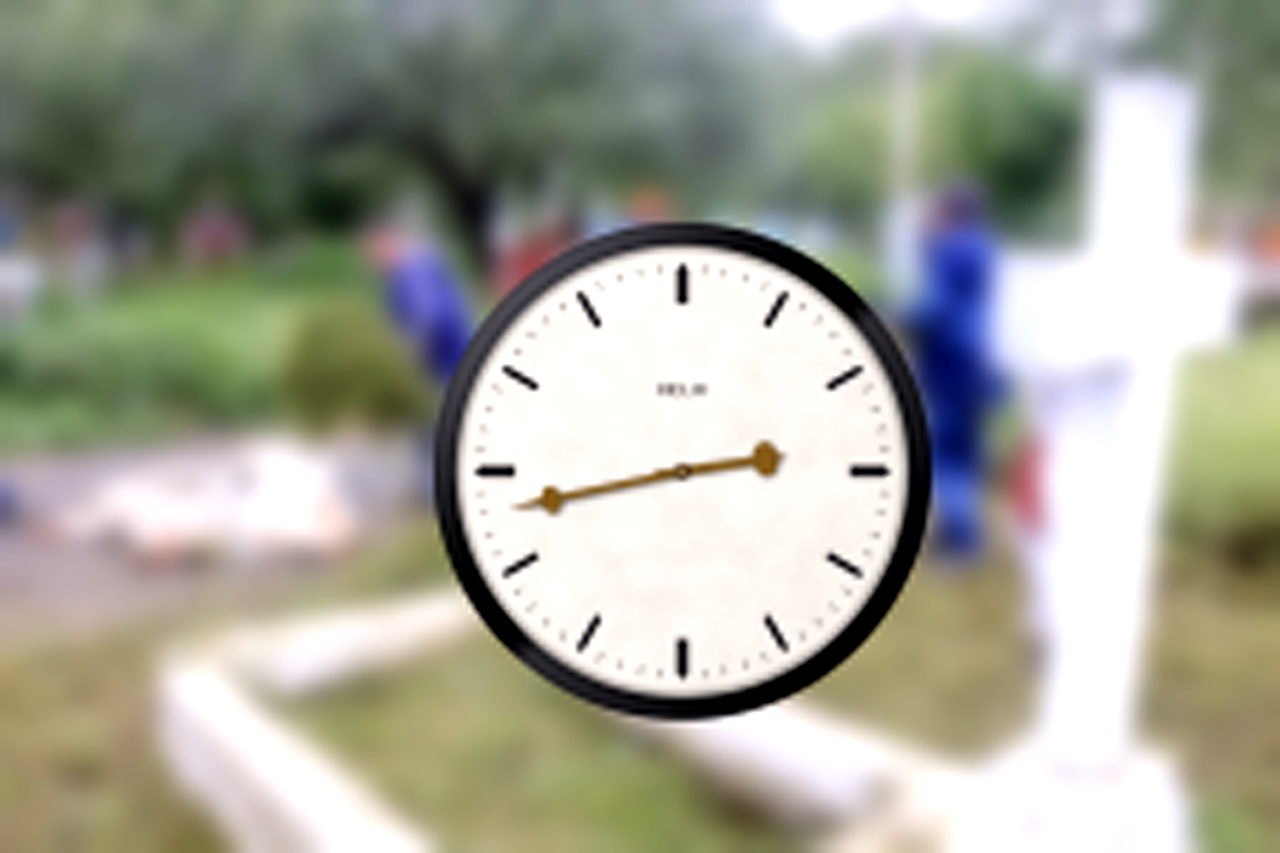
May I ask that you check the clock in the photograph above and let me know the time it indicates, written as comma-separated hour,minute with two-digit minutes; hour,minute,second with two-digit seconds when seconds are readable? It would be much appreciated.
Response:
2,43
